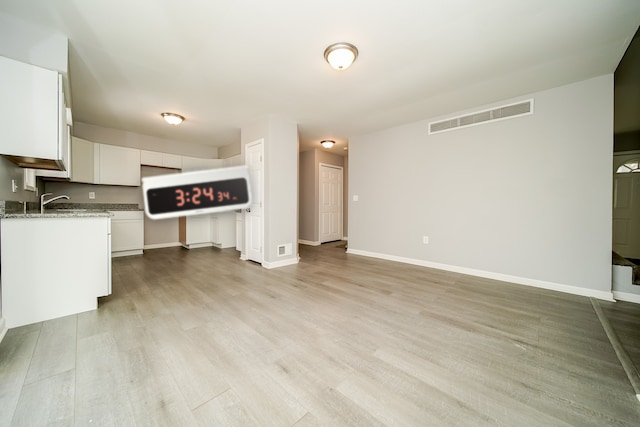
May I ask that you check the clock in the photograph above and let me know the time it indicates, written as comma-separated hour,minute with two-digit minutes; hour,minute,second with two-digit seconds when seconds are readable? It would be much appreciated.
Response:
3,24
